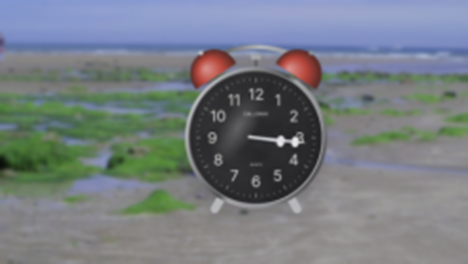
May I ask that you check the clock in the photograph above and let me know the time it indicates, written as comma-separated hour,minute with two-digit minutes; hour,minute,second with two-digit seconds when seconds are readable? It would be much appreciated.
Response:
3,16
